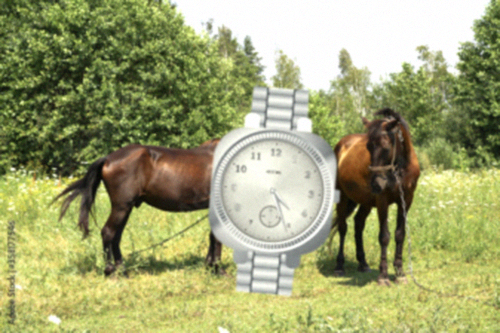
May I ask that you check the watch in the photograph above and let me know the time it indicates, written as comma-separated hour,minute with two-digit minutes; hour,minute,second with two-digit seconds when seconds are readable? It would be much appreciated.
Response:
4,26
